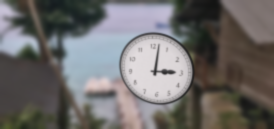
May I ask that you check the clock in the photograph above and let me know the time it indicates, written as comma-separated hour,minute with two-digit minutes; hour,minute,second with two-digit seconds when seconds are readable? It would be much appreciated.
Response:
3,02
